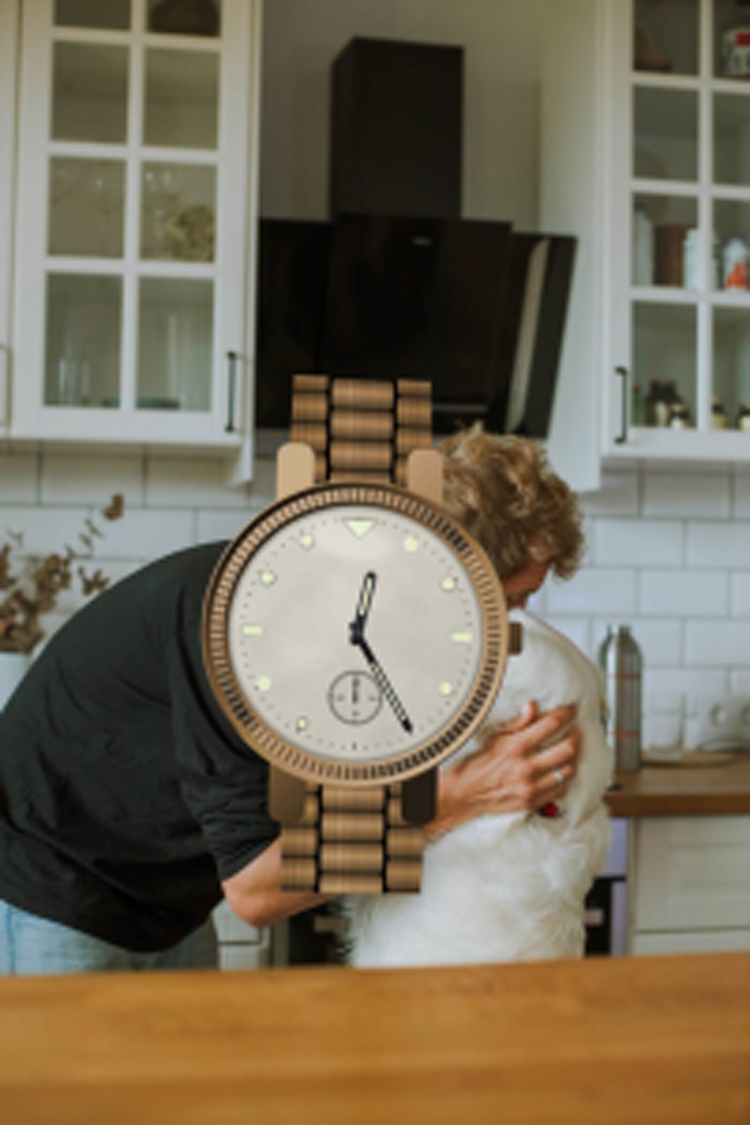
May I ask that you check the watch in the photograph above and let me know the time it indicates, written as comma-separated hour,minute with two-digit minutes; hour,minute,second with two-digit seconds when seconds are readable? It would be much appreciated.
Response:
12,25
